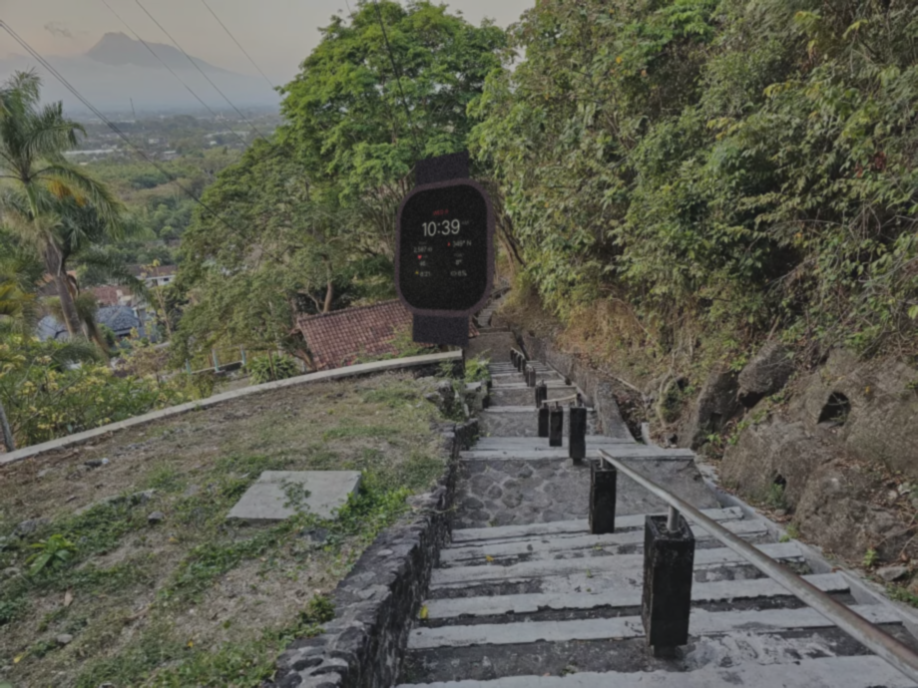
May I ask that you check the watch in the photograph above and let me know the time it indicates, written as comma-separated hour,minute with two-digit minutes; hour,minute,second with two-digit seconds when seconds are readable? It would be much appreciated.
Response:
10,39
